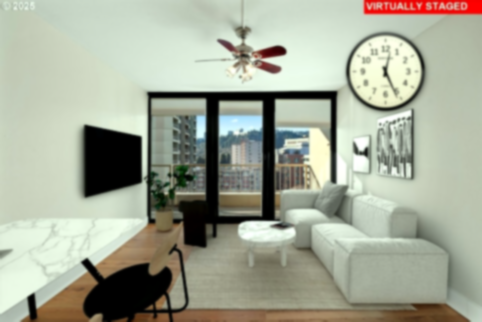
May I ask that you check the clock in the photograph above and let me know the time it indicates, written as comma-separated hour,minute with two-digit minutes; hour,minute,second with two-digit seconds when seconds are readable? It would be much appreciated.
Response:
12,26
